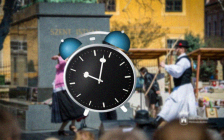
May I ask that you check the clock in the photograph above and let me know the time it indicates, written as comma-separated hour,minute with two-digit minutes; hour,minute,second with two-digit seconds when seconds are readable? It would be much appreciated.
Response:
10,03
